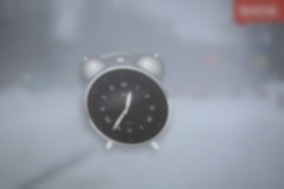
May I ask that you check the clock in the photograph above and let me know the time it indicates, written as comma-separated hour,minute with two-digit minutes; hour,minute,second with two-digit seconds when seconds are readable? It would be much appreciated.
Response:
12,36
